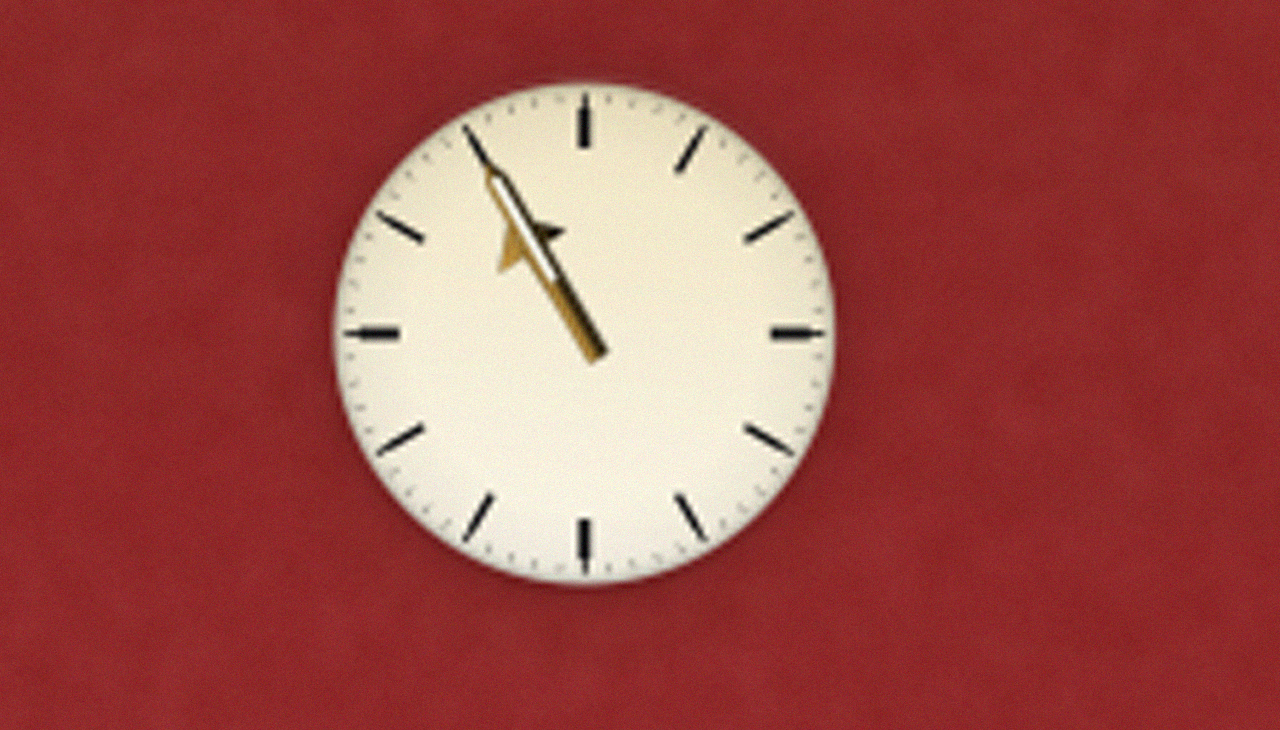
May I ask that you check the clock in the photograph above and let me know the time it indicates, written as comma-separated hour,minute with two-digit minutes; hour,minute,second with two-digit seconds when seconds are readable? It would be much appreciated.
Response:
10,55
